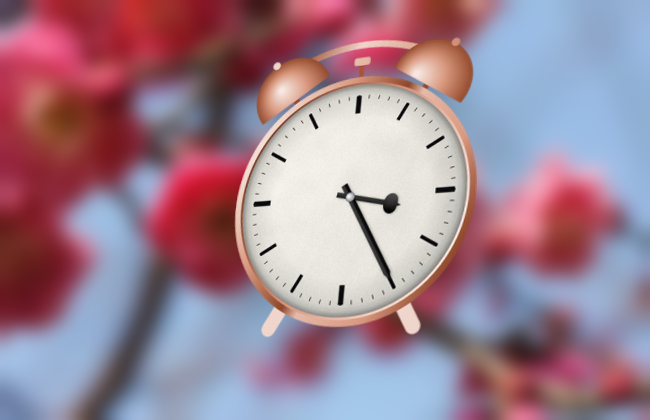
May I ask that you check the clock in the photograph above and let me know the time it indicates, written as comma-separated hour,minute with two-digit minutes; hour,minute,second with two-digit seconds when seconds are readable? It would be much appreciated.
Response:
3,25
